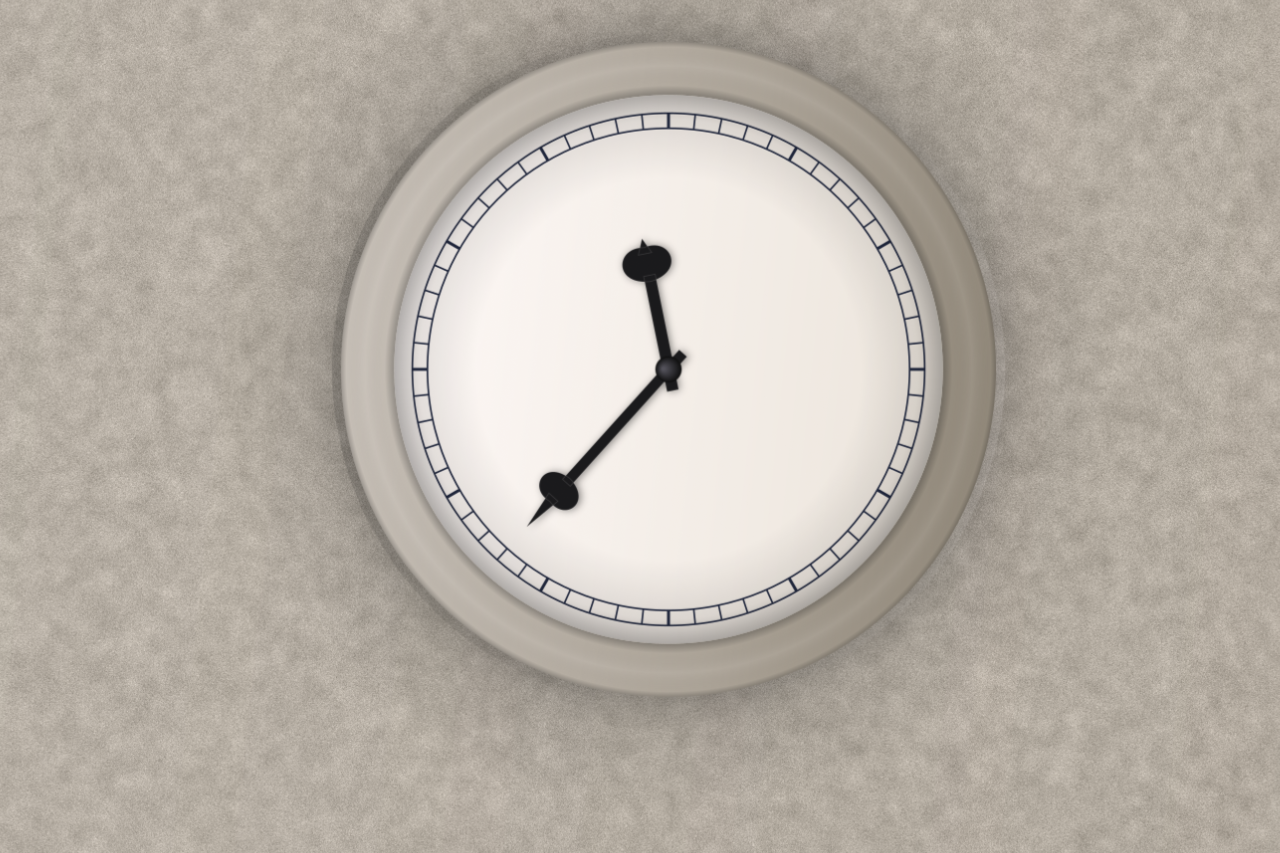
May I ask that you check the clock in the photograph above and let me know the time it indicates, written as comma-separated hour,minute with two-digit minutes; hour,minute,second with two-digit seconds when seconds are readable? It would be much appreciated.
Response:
11,37
